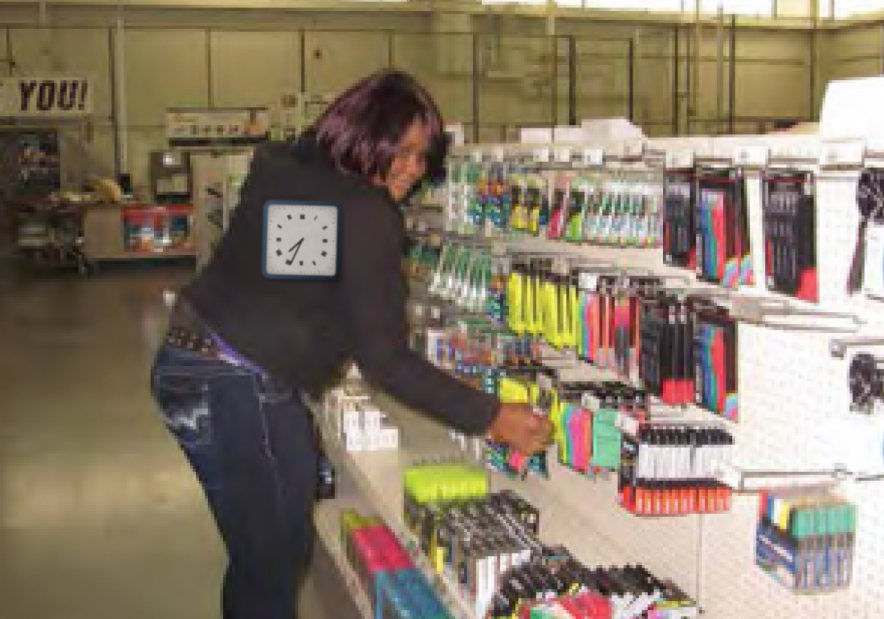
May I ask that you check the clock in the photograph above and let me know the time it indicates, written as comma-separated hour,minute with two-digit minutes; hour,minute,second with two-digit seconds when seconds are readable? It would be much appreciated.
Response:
7,34
